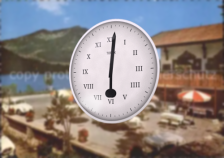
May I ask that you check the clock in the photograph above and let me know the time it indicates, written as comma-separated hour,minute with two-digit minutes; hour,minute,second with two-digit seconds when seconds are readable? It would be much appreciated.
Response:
6,01
